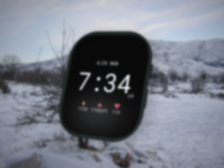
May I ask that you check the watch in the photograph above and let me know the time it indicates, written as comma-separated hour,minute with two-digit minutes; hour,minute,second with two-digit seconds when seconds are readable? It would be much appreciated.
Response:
7,34
